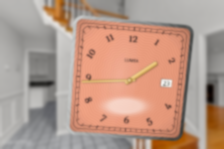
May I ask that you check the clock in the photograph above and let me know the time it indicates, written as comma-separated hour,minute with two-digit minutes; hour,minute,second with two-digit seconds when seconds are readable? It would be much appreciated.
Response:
1,44
